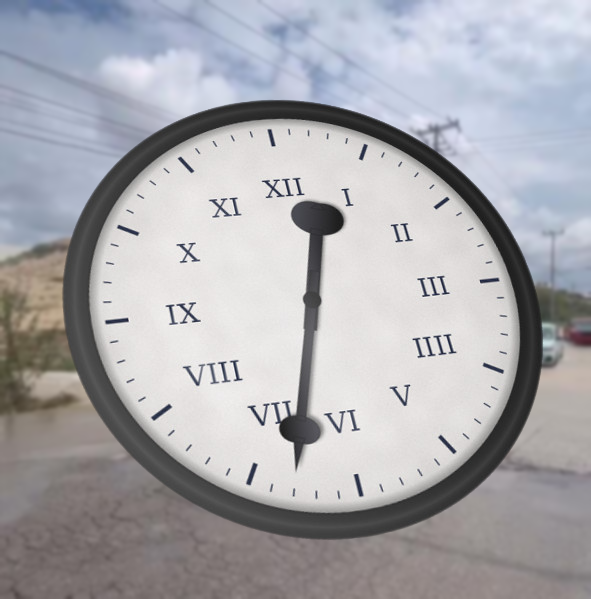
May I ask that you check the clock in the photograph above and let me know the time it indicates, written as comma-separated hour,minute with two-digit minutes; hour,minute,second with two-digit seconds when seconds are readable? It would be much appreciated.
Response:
12,33
